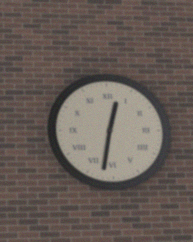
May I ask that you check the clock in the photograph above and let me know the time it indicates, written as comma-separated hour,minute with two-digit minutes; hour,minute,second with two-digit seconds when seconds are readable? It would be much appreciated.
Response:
12,32
